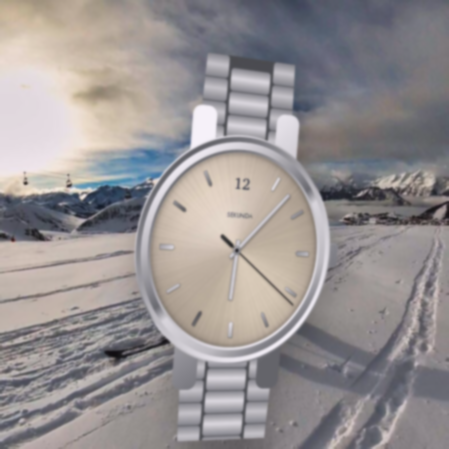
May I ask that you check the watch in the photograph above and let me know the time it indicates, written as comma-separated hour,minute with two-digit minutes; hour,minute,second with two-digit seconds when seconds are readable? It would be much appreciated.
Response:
6,07,21
